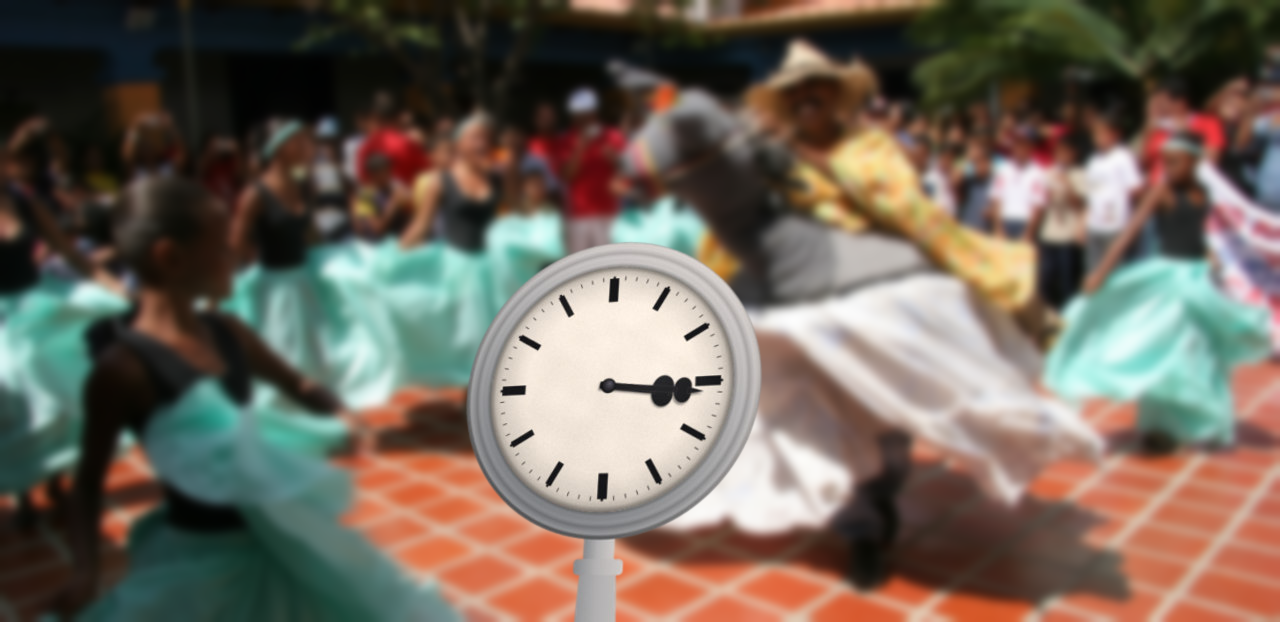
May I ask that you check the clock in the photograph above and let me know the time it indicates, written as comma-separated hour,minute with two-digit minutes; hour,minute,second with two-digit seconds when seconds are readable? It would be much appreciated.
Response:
3,16
